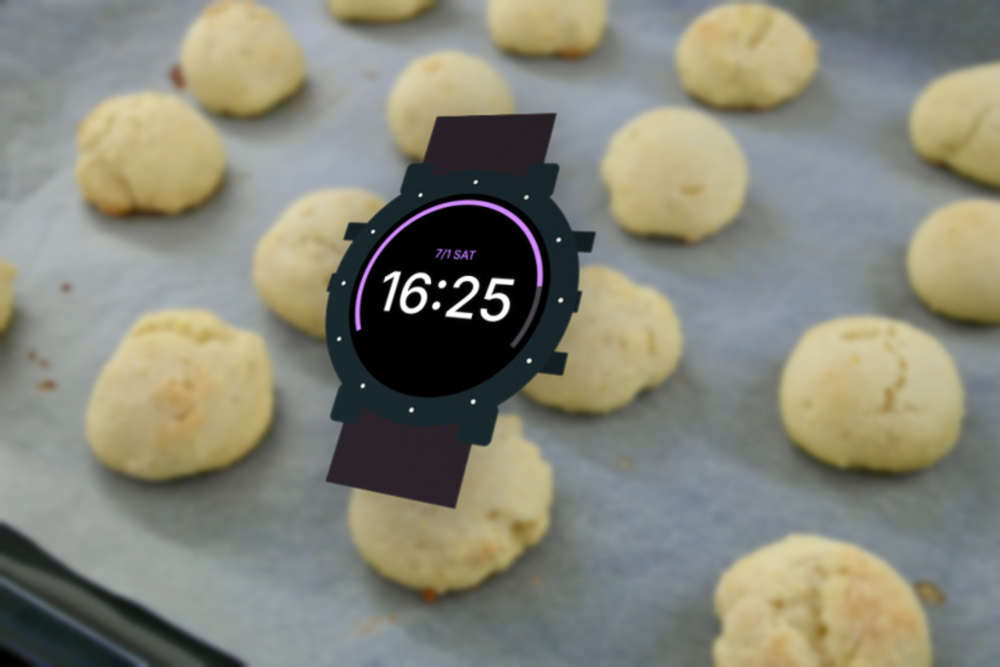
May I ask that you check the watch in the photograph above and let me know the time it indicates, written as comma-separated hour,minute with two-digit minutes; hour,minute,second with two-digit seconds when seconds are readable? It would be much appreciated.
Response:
16,25
